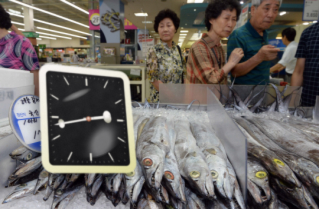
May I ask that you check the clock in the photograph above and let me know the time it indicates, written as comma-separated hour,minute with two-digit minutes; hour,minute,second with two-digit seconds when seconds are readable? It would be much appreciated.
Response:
2,43
